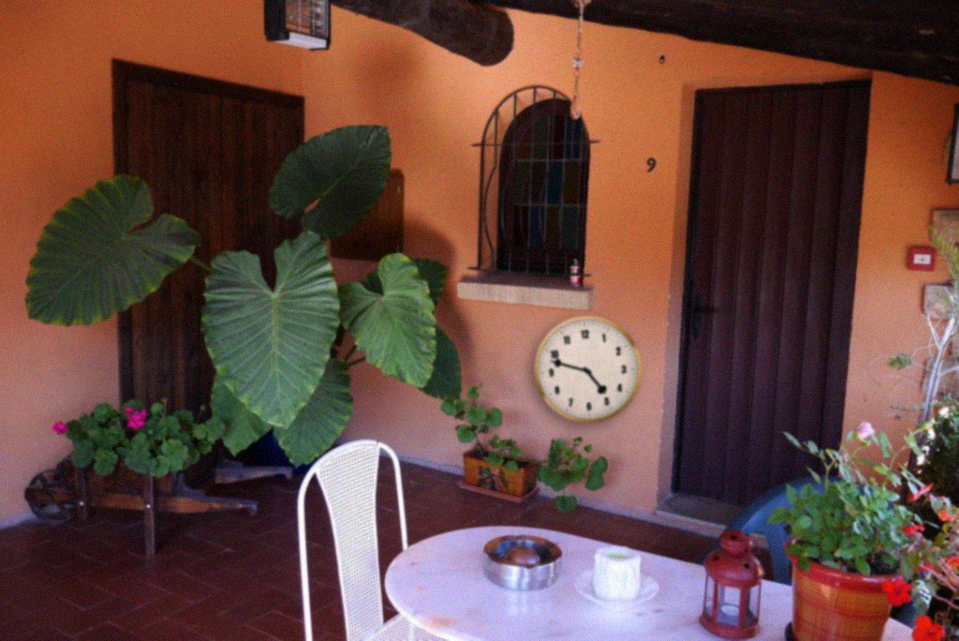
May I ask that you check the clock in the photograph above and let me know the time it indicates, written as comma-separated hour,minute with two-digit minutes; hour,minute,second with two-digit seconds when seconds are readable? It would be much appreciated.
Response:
4,48
